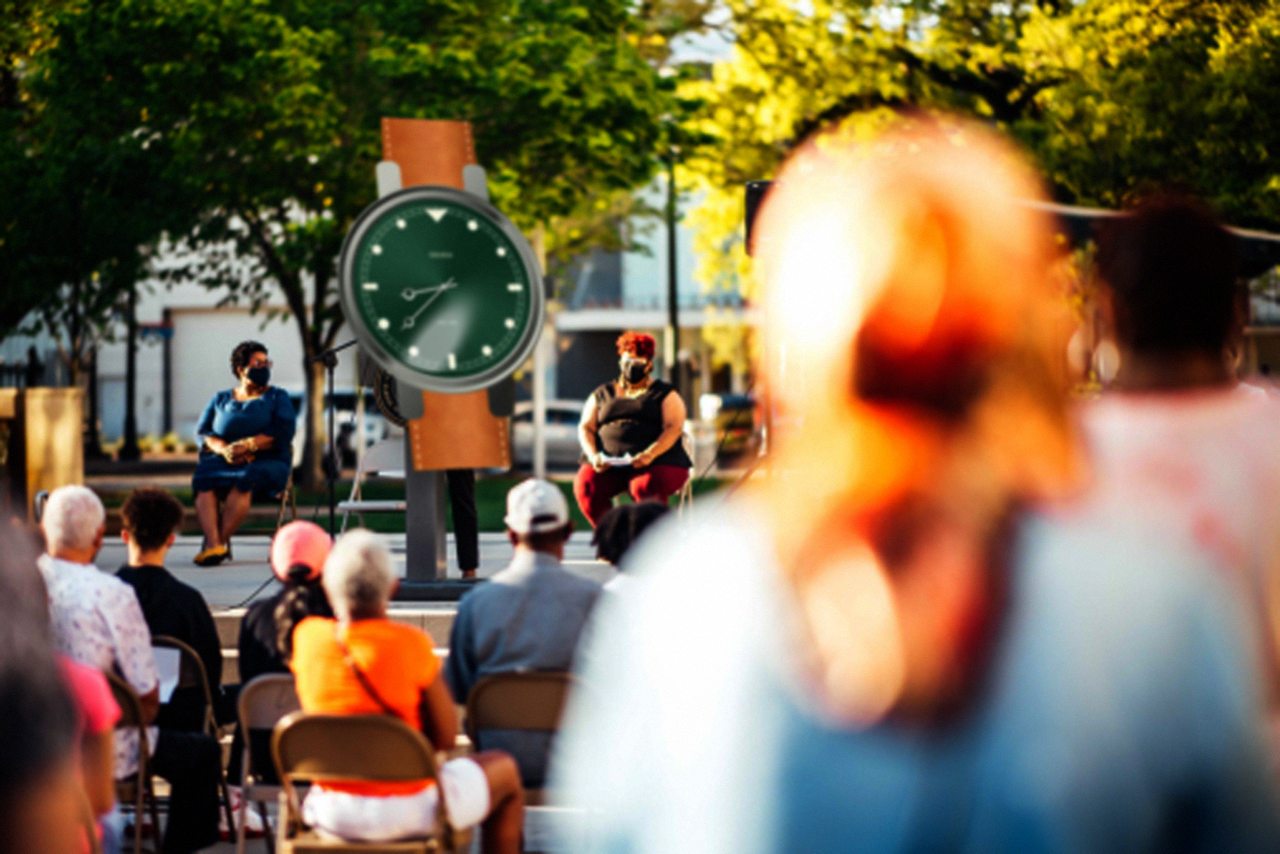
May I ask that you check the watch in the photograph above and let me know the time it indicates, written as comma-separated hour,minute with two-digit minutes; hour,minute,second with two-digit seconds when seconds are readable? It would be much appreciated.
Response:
8,38
